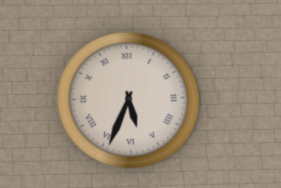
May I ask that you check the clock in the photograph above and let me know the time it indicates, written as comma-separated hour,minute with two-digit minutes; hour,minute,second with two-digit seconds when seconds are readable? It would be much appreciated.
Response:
5,34
